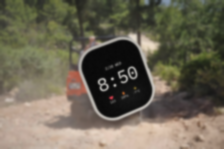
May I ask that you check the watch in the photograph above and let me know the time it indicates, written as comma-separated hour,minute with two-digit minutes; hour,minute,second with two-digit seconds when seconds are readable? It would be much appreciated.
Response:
8,50
